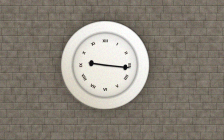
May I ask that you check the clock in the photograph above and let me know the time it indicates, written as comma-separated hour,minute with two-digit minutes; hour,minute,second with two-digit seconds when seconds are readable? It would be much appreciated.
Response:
9,16
